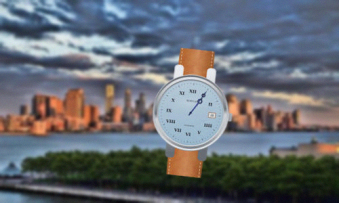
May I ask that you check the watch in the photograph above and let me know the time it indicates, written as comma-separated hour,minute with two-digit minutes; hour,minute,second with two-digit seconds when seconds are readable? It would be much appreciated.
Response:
1,05
